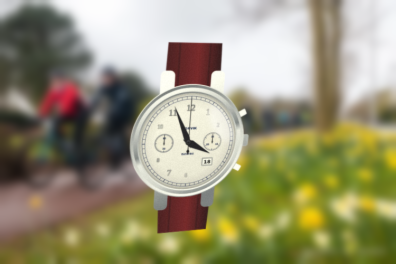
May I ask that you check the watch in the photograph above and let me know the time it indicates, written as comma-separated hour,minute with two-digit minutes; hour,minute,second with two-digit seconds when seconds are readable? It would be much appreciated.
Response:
3,56
